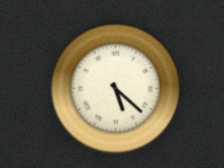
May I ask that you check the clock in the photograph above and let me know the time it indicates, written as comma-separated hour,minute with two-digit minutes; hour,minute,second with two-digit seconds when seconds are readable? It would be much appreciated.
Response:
5,22
